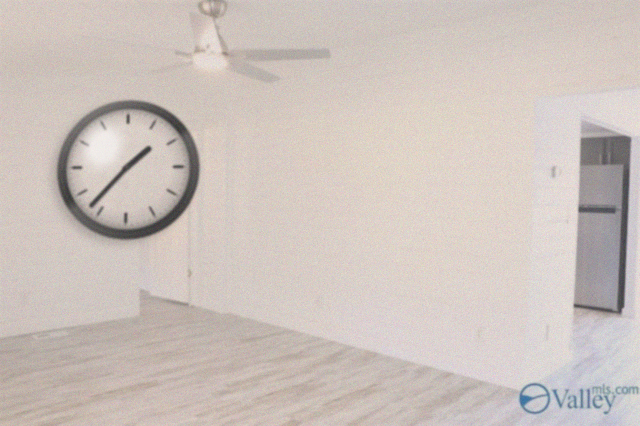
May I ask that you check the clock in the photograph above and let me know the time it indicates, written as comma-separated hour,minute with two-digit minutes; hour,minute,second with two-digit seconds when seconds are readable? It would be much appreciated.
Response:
1,37
